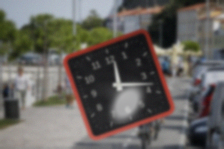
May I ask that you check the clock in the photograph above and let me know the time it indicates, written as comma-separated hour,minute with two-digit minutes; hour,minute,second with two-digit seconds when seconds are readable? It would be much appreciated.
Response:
12,18
